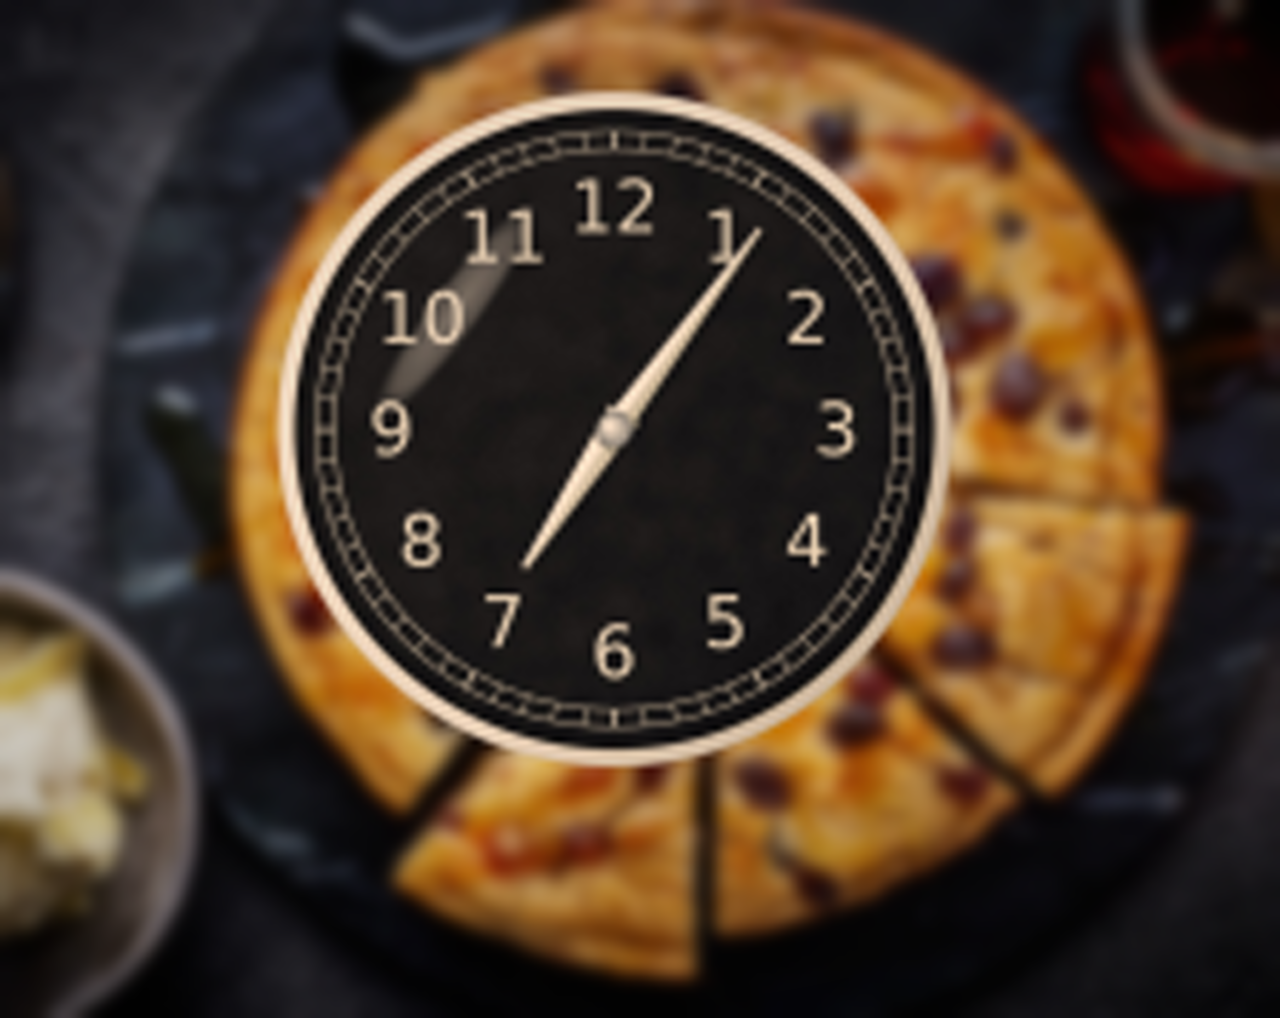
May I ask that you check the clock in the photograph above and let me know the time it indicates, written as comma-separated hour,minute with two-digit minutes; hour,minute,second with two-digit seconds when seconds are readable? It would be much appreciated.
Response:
7,06
